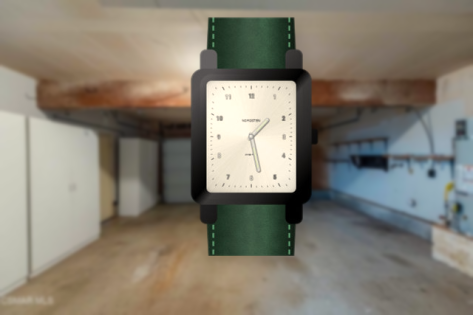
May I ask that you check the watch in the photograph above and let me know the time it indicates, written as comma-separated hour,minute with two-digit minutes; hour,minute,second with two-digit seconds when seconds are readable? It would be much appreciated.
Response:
1,28
